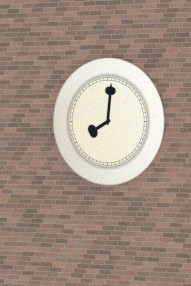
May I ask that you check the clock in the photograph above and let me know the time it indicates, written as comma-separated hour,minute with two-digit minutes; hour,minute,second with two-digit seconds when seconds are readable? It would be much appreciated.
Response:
8,01
